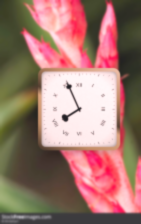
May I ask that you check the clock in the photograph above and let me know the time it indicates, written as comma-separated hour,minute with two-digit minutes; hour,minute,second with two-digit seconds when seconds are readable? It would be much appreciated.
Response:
7,56
